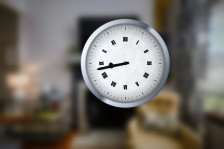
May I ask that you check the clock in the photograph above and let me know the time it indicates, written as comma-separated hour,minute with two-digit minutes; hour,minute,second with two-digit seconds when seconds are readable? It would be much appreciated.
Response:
8,43
